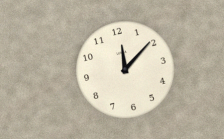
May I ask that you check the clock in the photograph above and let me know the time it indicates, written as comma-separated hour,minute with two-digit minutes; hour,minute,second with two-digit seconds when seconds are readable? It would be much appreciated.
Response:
12,09
